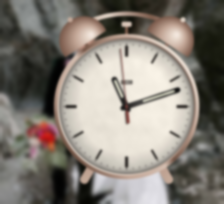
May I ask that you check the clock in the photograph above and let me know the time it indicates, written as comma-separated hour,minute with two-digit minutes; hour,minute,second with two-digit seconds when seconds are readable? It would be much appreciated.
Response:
11,11,59
